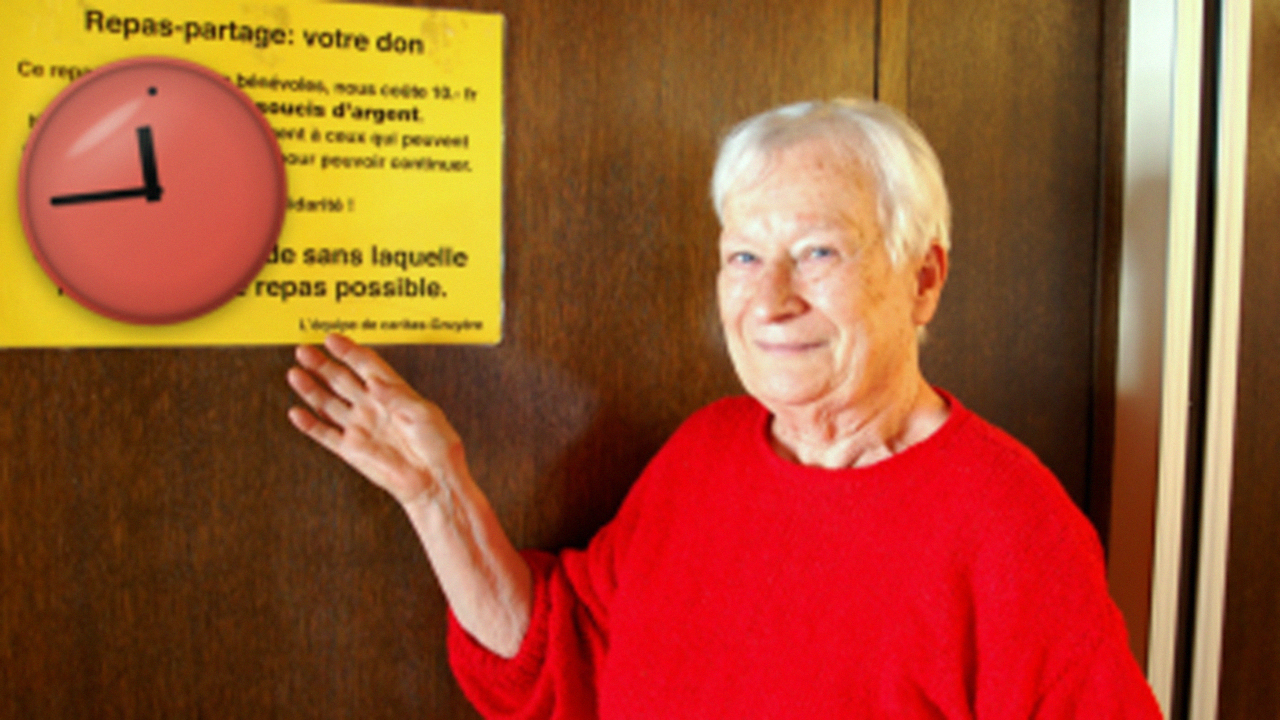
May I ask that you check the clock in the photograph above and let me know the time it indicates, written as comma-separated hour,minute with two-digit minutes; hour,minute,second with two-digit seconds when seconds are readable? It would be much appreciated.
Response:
11,44
